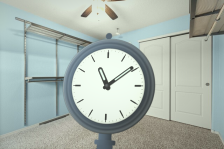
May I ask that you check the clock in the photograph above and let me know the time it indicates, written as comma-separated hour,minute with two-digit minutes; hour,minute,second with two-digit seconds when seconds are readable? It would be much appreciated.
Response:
11,09
